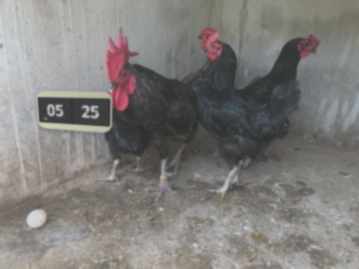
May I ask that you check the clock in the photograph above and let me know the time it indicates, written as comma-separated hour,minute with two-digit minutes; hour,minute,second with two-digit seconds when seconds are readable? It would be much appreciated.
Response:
5,25
